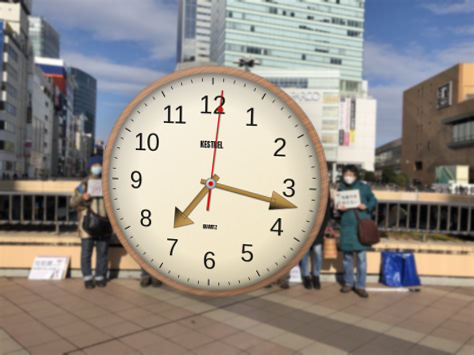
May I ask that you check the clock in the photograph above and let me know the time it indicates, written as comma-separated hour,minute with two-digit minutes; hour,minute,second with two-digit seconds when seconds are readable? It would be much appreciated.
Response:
7,17,01
